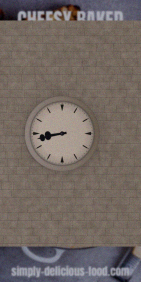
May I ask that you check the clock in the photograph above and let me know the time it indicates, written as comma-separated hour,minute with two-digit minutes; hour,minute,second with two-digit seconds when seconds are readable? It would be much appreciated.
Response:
8,43
